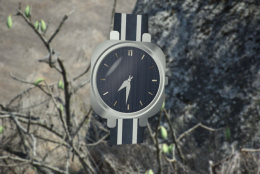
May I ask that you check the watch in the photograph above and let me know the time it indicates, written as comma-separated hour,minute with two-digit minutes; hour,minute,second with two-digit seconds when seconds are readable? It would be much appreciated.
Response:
7,31
